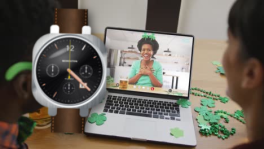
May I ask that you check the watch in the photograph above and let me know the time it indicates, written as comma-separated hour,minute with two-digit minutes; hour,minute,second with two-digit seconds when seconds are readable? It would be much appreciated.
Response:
4,22
